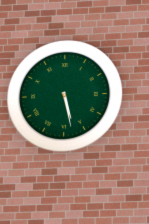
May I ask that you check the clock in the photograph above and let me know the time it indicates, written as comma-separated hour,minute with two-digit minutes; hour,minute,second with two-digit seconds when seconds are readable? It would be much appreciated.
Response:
5,28
